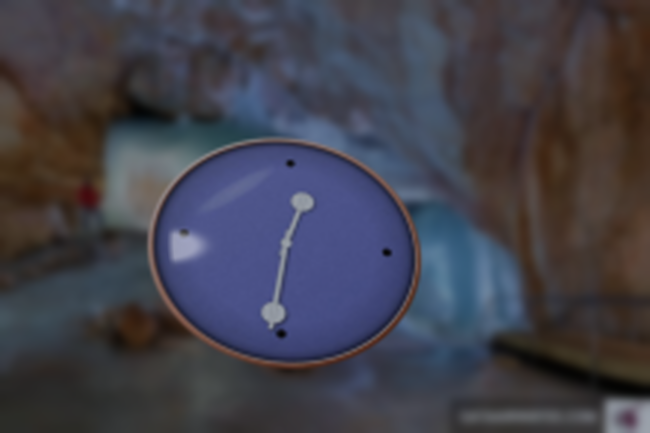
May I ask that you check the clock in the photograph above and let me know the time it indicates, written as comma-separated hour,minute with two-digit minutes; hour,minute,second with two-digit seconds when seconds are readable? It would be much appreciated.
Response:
12,31
